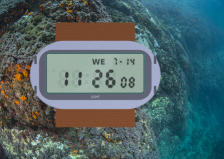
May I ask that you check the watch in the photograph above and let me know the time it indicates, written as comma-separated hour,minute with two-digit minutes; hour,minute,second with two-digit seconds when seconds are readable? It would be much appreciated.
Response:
11,26,08
